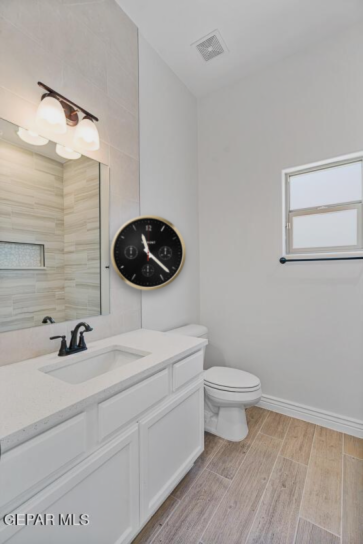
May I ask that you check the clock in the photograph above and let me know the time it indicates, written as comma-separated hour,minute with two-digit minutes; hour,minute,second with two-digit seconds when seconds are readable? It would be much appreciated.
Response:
11,22
